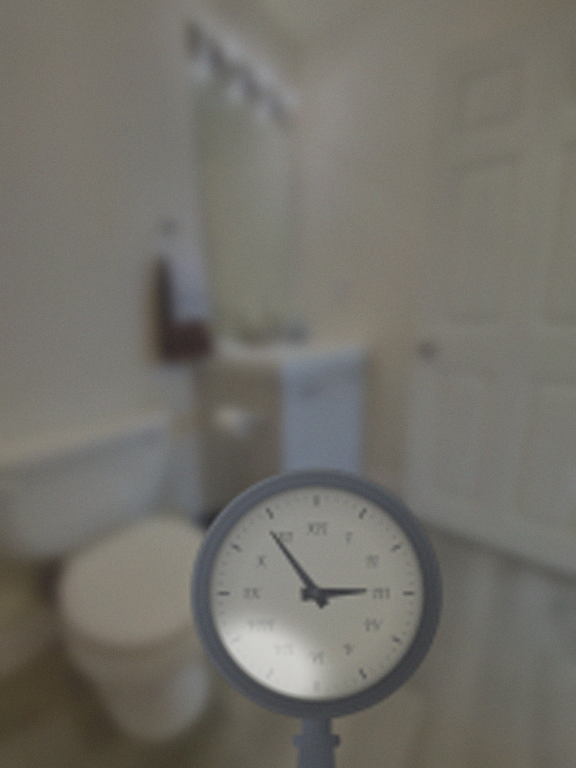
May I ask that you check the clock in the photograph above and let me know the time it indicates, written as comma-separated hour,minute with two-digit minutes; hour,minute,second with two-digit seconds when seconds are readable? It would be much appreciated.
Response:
2,54
